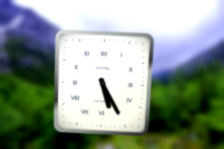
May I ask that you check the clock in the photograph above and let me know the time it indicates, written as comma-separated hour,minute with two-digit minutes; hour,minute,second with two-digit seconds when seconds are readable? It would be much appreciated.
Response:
5,25
